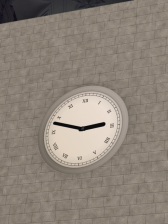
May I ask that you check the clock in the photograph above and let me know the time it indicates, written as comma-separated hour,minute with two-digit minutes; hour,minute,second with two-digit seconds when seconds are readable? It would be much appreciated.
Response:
2,48
